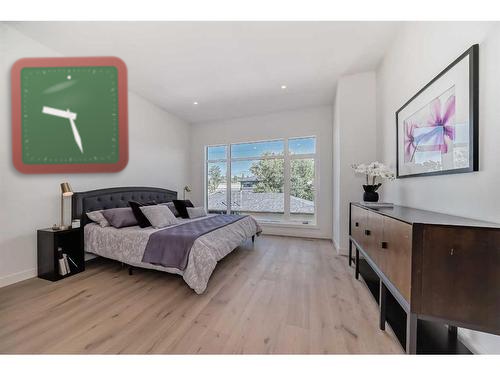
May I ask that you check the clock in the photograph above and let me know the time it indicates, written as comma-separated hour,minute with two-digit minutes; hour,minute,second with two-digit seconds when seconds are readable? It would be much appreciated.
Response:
9,27
